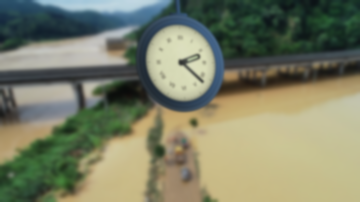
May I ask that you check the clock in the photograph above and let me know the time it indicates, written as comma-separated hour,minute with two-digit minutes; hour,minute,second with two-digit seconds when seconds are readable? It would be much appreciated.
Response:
2,22
